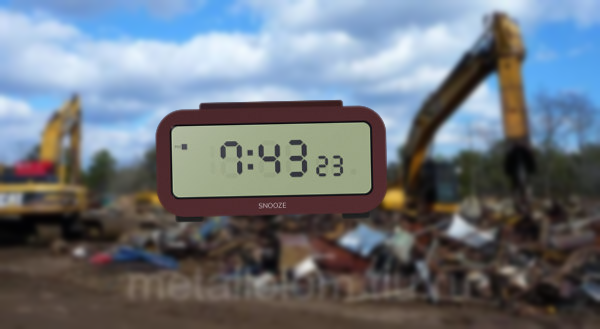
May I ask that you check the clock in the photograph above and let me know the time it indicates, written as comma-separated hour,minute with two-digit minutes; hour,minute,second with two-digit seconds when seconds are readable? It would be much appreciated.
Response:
7,43,23
